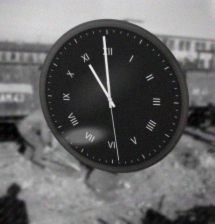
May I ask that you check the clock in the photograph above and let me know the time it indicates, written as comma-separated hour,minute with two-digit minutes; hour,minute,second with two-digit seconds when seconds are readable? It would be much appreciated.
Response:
10,59,29
